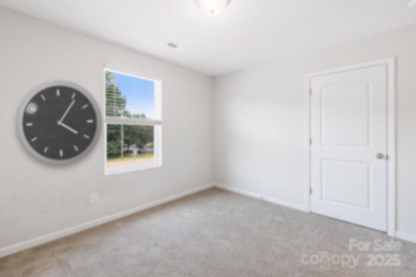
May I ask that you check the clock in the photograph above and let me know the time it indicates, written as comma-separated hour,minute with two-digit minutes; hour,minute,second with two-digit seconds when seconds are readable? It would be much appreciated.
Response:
4,06
